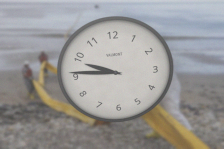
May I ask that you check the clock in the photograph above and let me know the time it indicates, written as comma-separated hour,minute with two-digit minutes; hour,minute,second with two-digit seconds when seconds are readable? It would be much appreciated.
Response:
9,46
